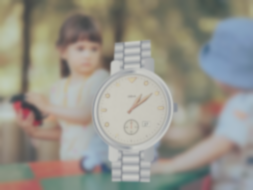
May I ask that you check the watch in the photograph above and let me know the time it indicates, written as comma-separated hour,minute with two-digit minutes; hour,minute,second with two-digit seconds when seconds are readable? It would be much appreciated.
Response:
1,09
